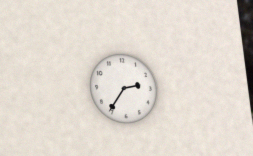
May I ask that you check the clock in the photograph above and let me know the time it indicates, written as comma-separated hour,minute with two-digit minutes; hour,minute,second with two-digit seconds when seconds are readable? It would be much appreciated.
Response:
2,36
